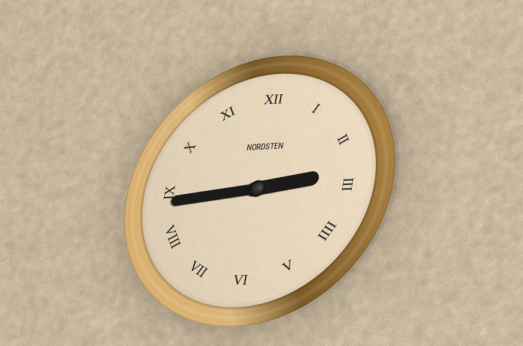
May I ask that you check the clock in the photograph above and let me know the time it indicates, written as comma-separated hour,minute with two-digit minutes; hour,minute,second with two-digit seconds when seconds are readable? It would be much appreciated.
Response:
2,44
